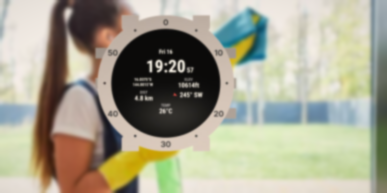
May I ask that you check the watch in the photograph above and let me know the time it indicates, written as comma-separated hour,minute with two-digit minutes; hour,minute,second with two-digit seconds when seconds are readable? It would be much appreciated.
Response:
19,20
